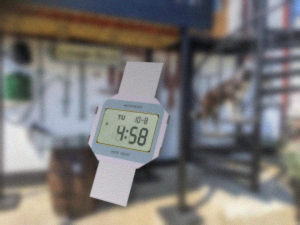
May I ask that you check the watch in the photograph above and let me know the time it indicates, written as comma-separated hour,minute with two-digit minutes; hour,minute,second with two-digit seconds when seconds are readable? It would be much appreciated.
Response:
4,58
